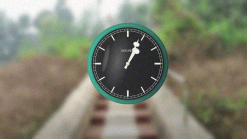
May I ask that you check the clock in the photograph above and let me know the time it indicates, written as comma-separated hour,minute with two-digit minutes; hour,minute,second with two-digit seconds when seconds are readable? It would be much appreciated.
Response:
1,04
